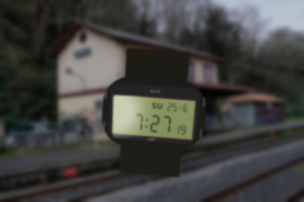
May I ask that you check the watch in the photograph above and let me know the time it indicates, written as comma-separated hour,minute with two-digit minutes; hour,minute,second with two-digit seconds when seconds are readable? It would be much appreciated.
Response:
7,27
